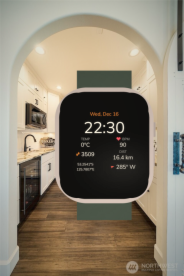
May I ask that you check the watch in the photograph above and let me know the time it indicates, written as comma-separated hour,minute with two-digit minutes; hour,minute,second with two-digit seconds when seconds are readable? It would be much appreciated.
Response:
22,30
